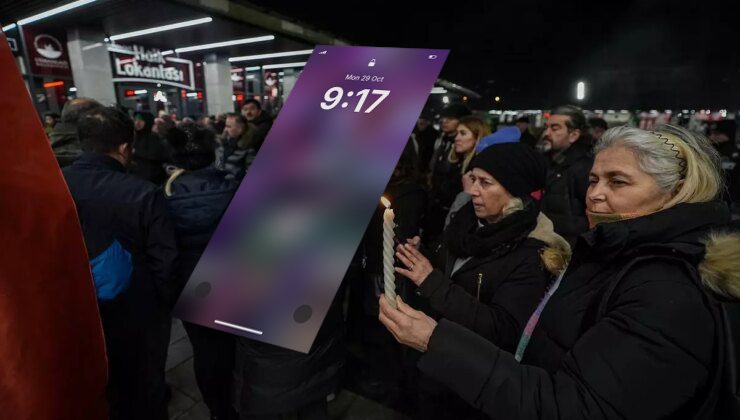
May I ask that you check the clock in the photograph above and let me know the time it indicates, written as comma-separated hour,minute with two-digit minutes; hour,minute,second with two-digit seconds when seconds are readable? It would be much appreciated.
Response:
9,17
